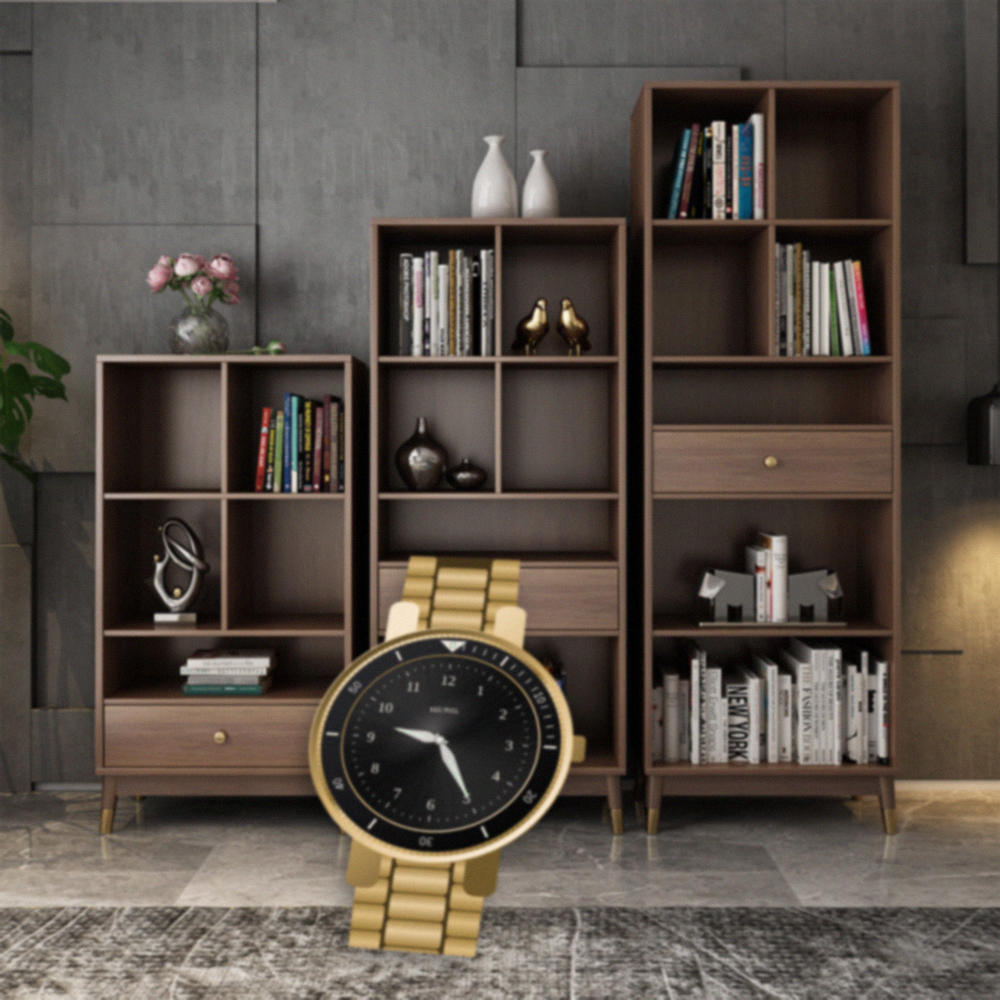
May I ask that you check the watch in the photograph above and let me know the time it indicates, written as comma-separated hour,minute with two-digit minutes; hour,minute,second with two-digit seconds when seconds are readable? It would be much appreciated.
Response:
9,25
